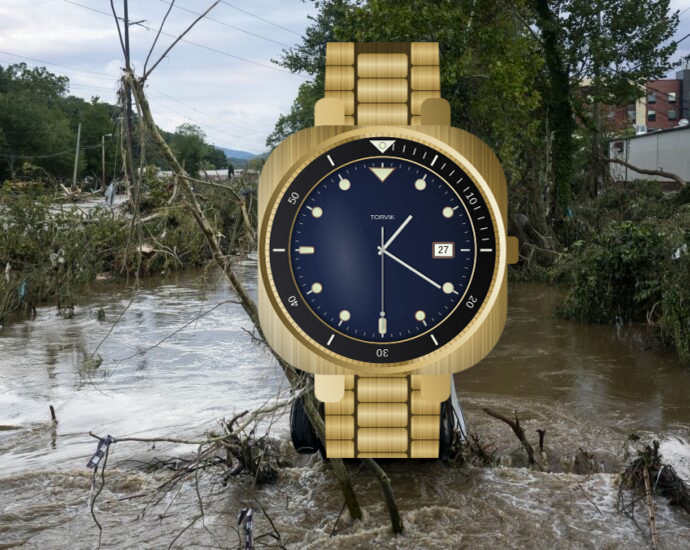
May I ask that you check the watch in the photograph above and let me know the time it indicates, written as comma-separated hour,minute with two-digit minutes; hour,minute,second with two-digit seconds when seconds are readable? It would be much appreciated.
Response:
1,20,30
